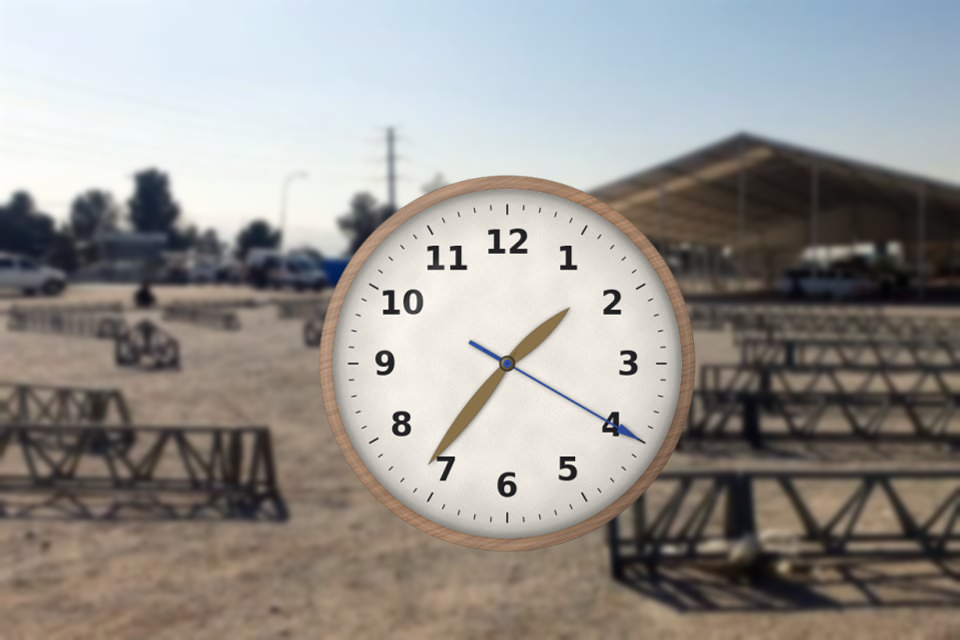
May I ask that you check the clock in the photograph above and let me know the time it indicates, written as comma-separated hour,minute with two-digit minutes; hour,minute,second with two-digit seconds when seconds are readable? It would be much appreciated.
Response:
1,36,20
